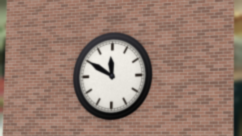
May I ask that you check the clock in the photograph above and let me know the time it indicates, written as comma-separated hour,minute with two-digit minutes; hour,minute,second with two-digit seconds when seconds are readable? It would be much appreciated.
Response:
11,50
